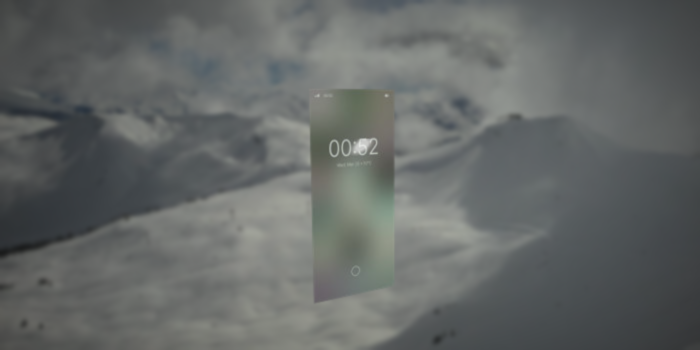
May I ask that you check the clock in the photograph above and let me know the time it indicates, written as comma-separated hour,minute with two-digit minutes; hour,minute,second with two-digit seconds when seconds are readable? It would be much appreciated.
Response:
0,52
